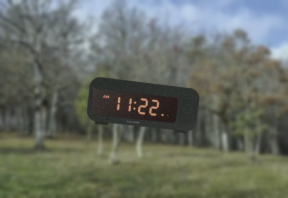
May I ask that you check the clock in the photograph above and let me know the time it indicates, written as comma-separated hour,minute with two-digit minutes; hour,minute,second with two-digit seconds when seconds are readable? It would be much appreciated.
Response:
11,22
